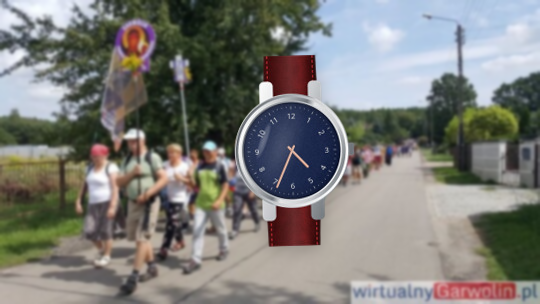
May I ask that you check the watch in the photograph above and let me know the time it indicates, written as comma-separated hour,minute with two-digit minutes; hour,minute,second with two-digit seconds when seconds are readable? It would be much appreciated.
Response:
4,34
